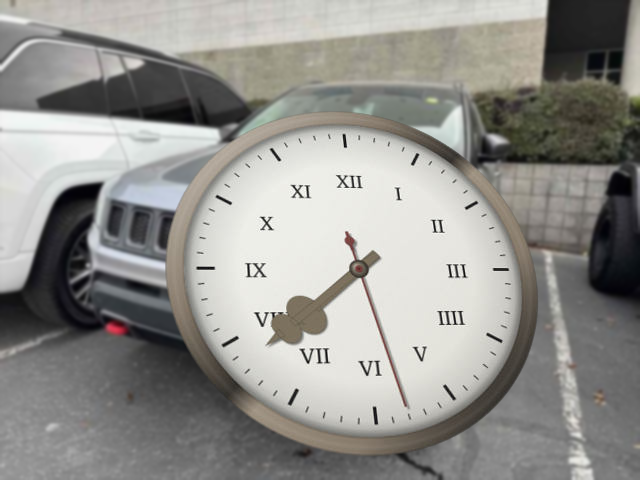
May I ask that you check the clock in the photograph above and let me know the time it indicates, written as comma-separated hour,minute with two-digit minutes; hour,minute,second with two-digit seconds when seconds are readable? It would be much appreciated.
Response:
7,38,28
